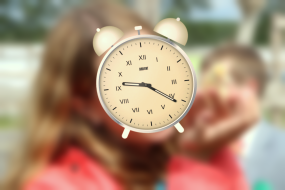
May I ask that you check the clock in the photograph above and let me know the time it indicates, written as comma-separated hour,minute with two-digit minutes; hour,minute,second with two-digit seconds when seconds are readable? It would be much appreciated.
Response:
9,21
